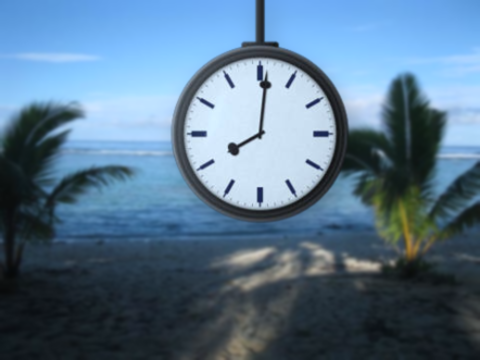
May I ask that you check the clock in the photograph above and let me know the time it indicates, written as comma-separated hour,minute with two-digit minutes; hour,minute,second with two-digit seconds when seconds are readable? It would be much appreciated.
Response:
8,01
